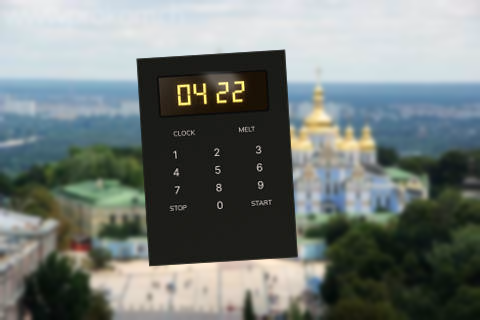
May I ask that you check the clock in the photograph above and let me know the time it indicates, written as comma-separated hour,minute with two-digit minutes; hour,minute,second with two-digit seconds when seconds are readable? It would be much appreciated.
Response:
4,22
